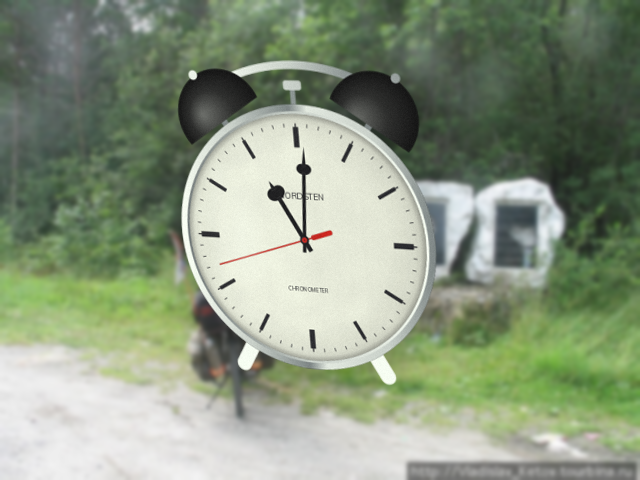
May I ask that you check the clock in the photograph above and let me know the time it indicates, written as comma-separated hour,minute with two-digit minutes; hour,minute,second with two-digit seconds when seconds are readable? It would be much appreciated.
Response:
11,00,42
